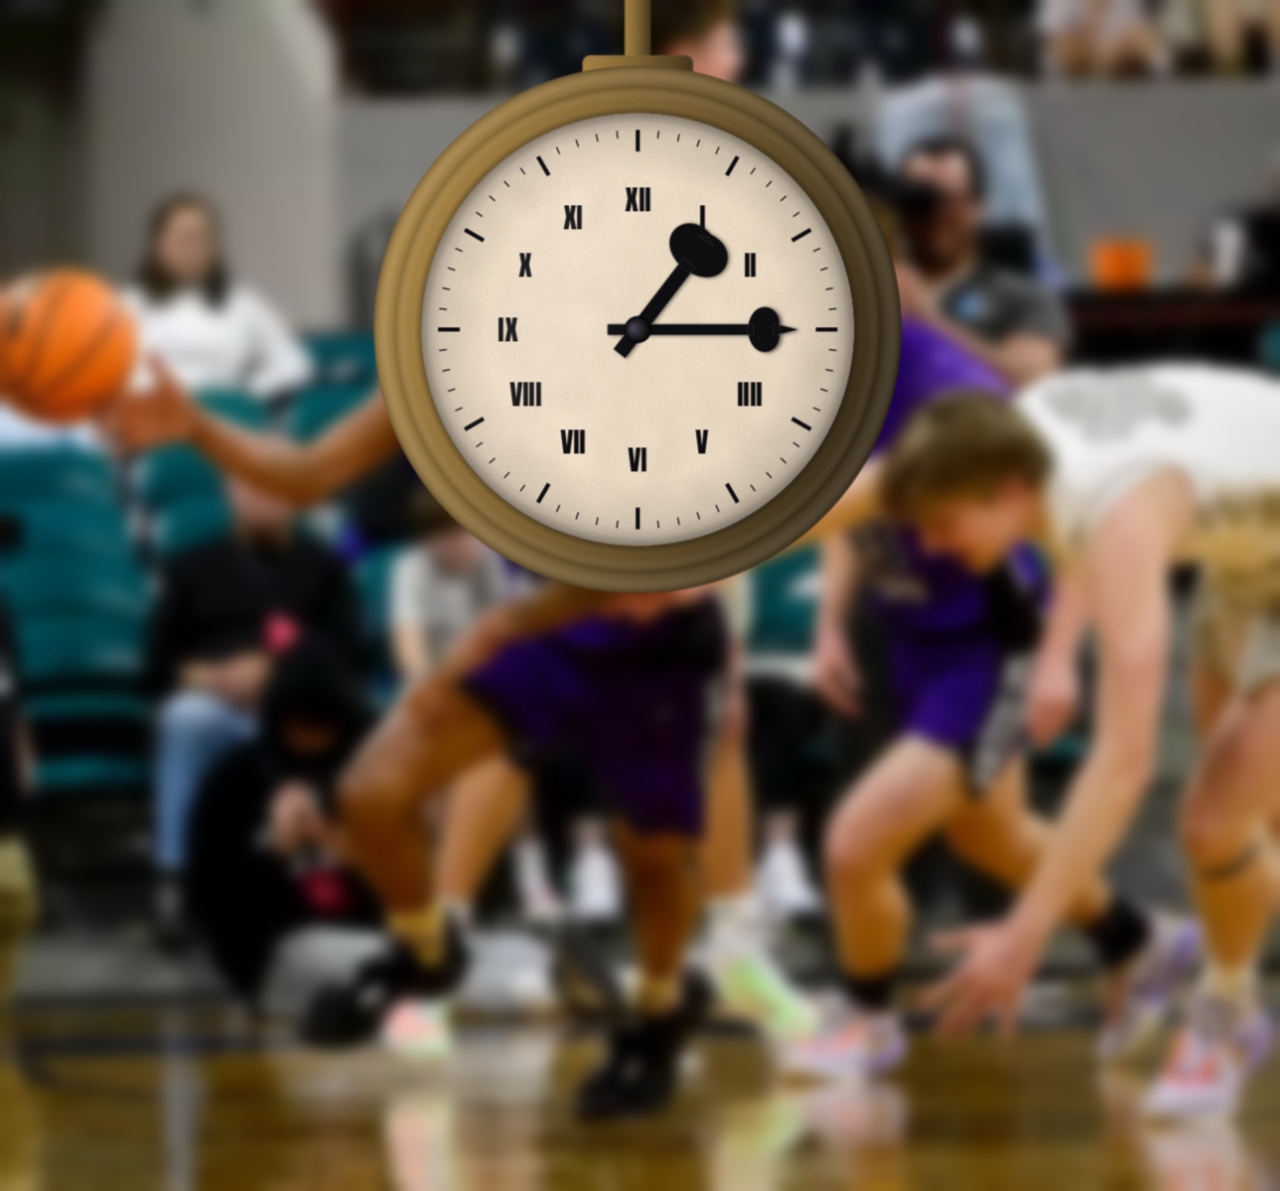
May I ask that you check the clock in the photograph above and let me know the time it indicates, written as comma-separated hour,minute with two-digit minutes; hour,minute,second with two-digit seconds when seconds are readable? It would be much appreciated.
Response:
1,15
